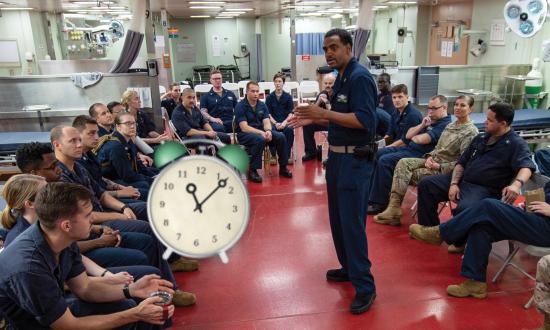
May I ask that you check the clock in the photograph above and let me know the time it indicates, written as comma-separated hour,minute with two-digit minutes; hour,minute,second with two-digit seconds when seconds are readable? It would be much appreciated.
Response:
11,07
